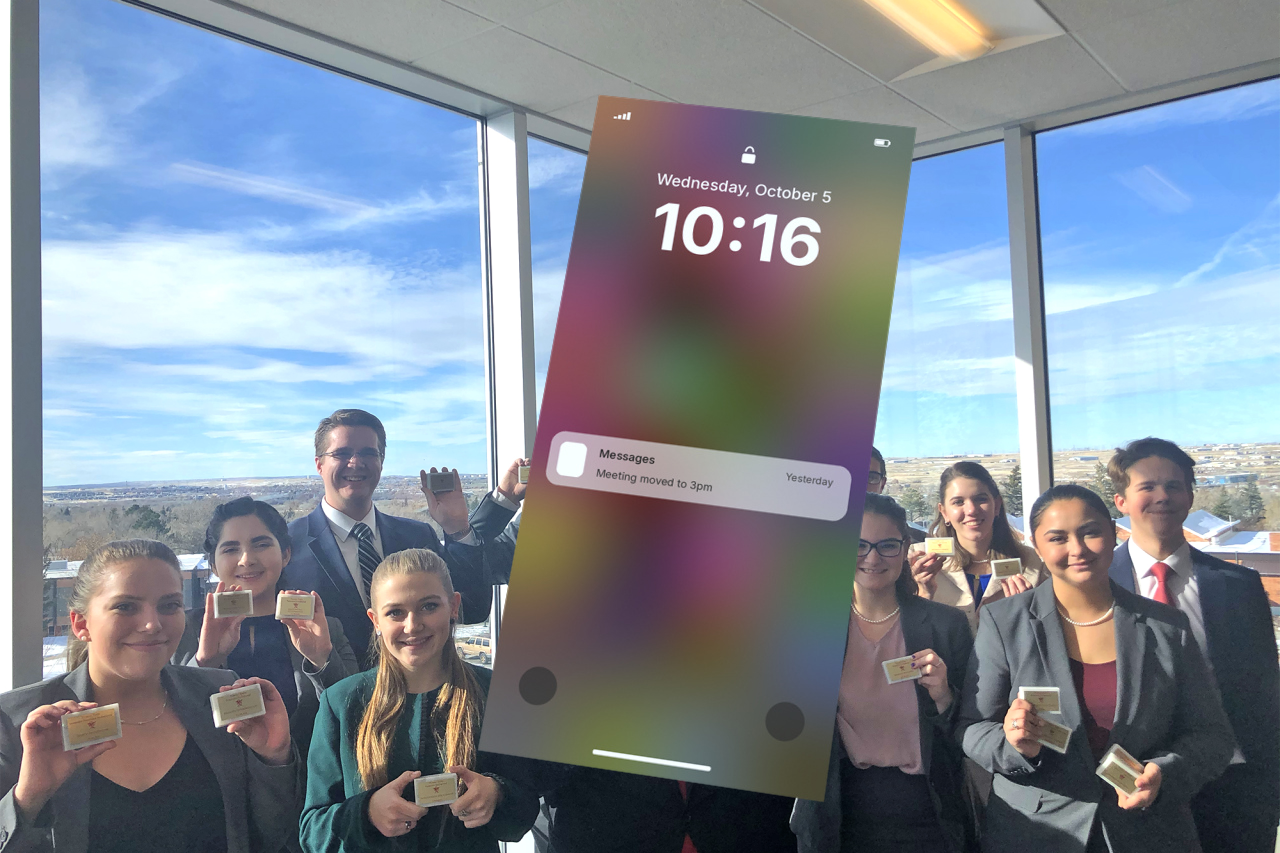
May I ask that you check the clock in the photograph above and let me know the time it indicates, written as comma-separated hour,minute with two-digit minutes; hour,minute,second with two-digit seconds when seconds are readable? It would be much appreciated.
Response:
10,16
